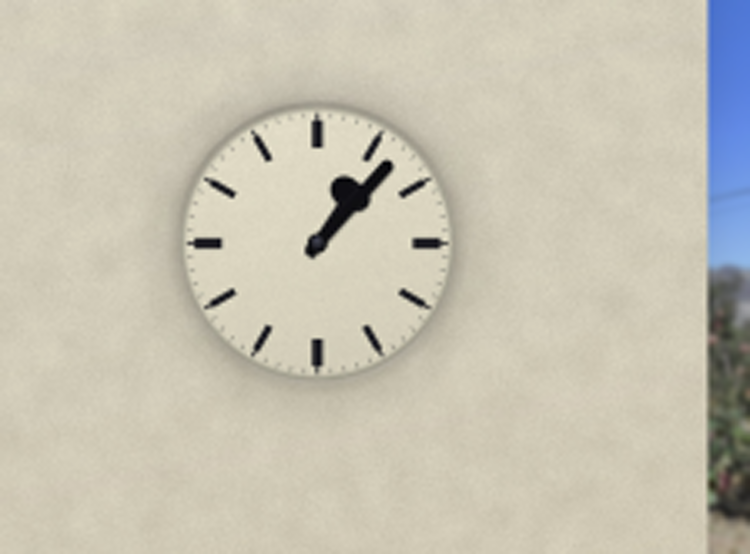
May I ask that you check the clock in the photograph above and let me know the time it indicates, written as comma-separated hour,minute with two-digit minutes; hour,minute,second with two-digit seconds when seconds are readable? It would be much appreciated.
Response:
1,07
